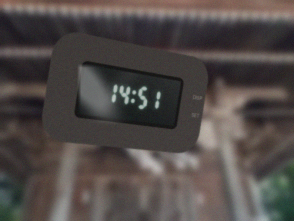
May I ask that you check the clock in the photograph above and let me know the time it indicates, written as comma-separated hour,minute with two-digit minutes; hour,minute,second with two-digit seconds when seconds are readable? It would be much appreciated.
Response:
14,51
